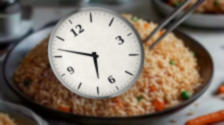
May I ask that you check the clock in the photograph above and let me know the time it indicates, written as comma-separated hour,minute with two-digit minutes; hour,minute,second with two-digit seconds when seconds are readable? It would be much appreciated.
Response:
6,52
